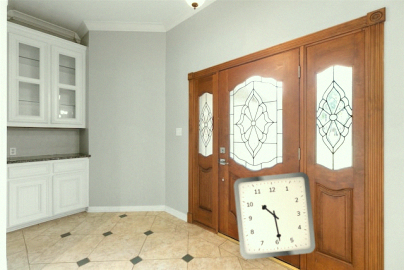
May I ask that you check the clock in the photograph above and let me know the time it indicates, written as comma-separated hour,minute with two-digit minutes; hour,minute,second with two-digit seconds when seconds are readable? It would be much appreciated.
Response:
10,29
